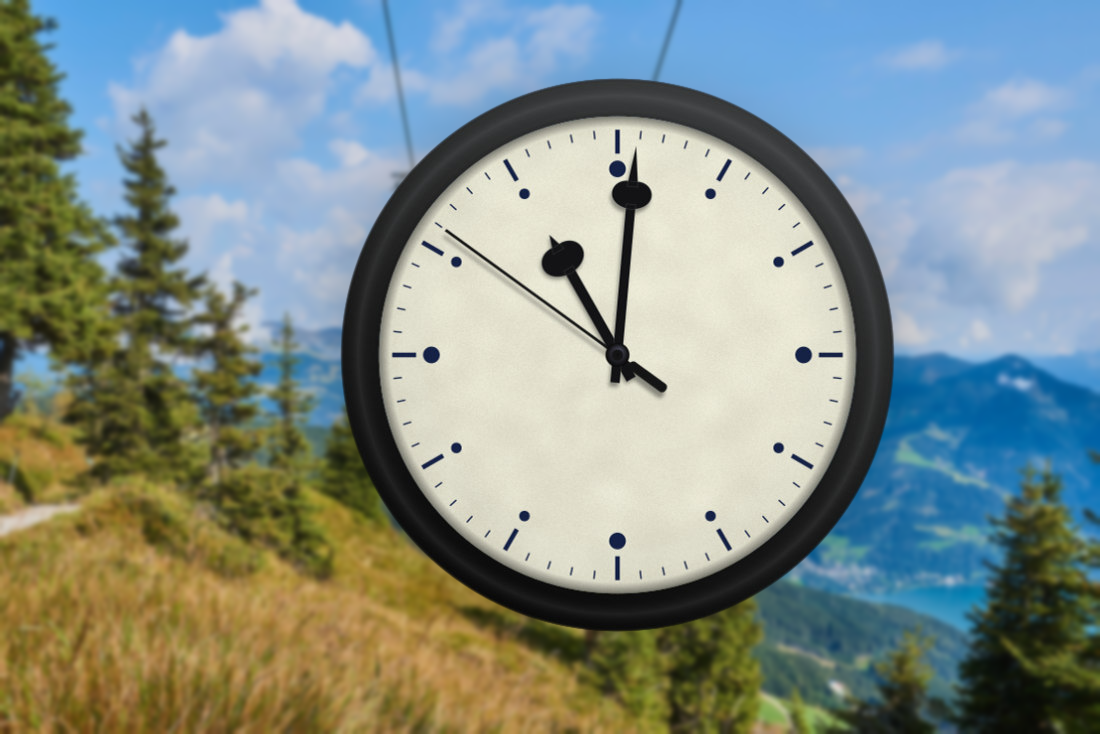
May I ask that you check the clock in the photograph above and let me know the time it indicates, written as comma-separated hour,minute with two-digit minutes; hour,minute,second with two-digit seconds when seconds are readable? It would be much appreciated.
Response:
11,00,51
